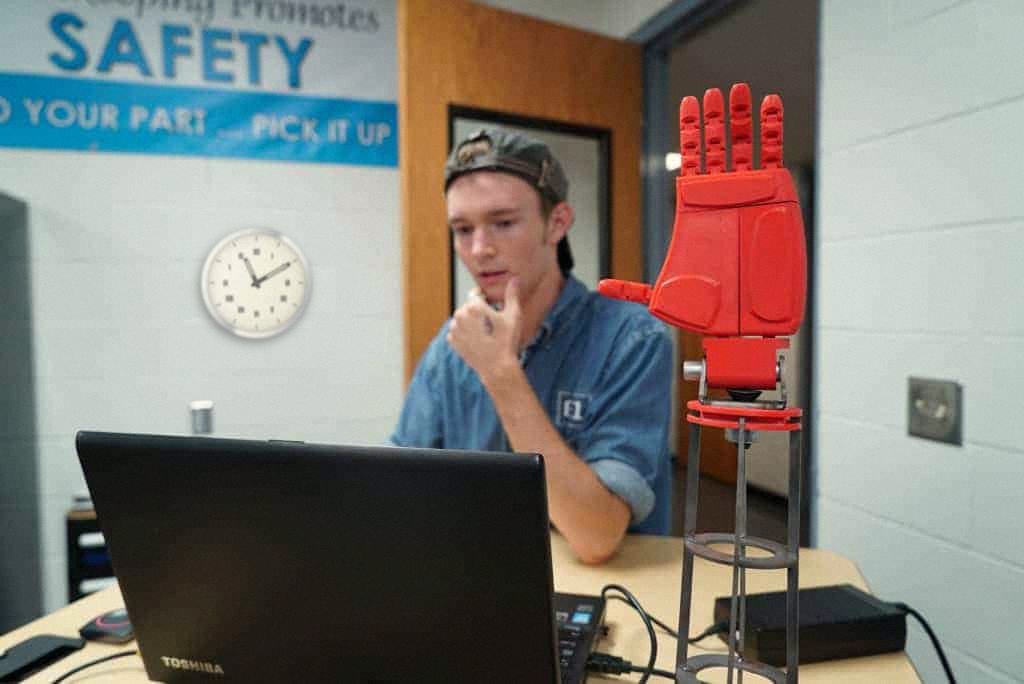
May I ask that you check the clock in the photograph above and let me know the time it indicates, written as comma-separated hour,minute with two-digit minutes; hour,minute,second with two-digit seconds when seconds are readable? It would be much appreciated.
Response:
11,10
